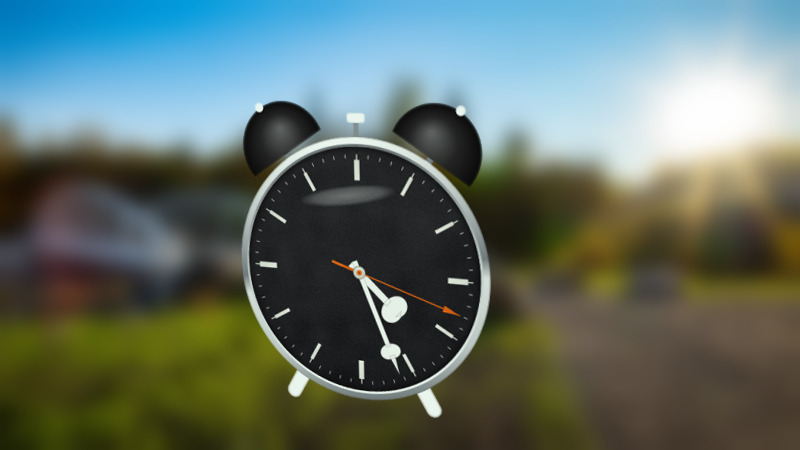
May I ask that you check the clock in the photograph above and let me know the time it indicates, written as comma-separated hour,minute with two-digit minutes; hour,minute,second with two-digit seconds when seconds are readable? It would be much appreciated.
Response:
4,26,18
